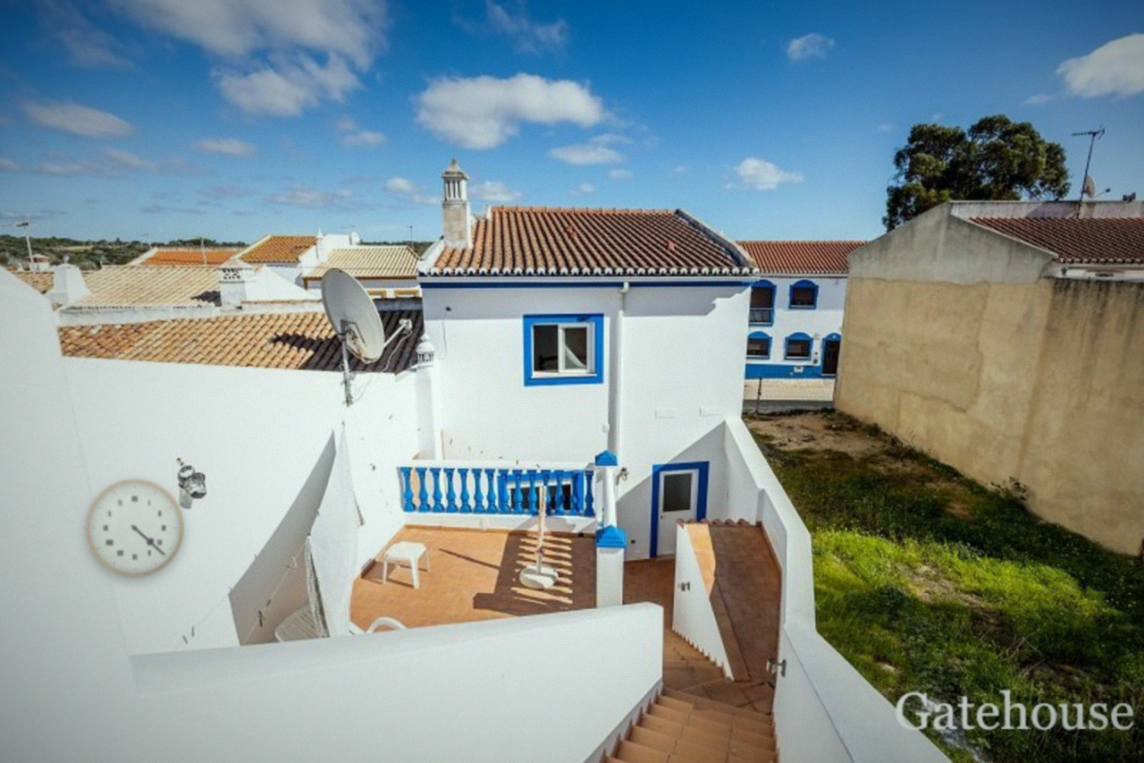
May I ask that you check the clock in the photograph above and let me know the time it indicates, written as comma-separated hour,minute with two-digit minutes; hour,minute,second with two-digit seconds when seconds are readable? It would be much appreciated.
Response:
4,22
